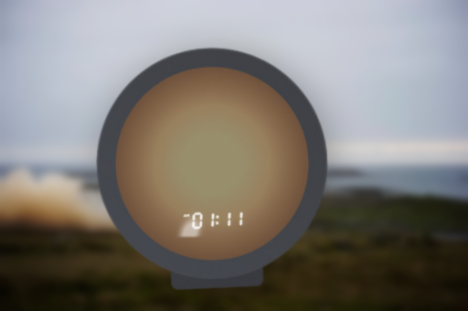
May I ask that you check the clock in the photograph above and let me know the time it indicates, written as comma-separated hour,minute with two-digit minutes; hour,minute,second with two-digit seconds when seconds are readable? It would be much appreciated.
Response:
1,11
